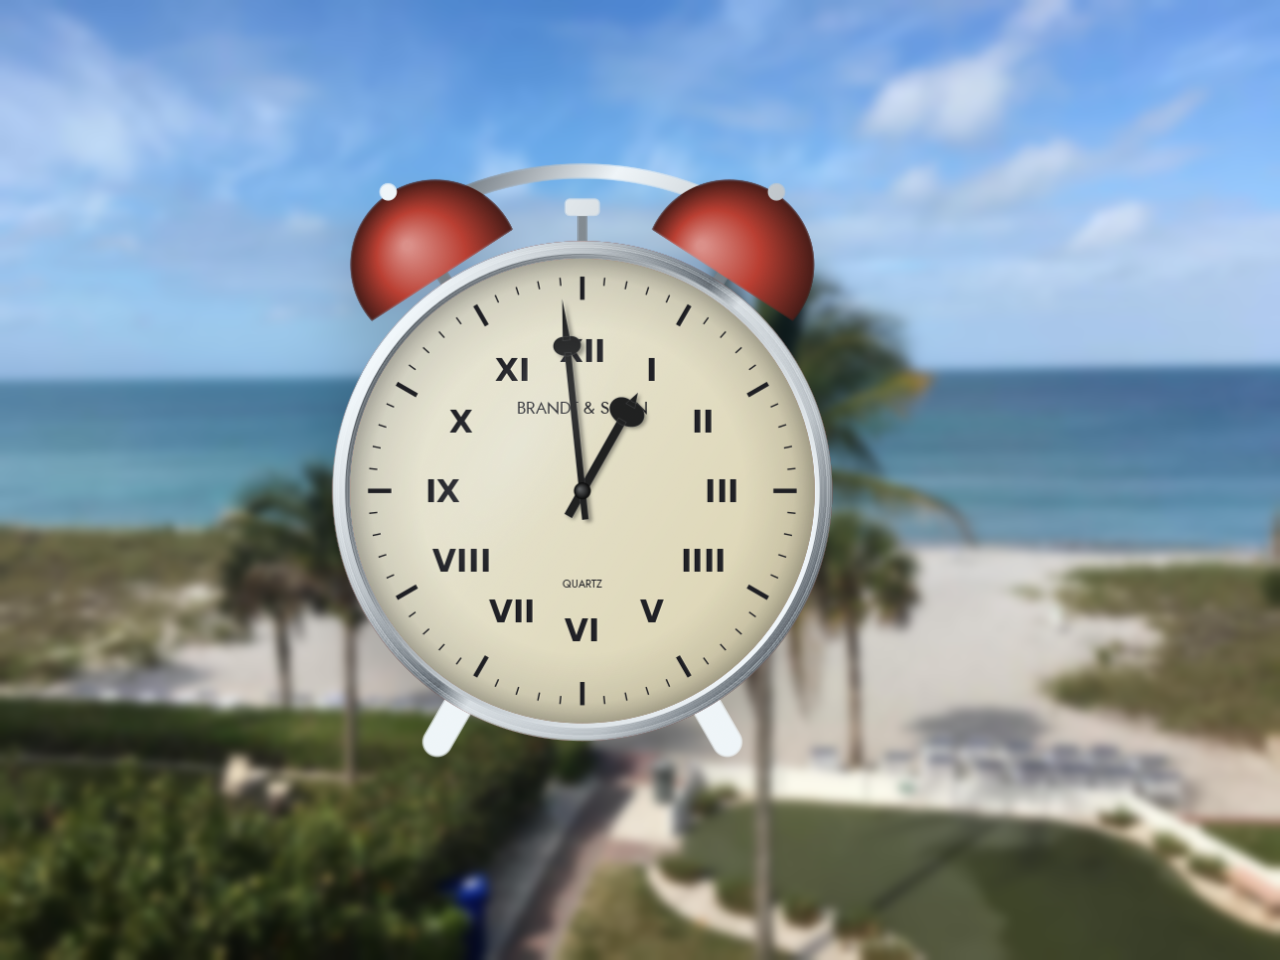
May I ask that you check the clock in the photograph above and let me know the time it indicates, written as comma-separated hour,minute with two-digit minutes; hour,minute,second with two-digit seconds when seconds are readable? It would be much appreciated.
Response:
12,59
